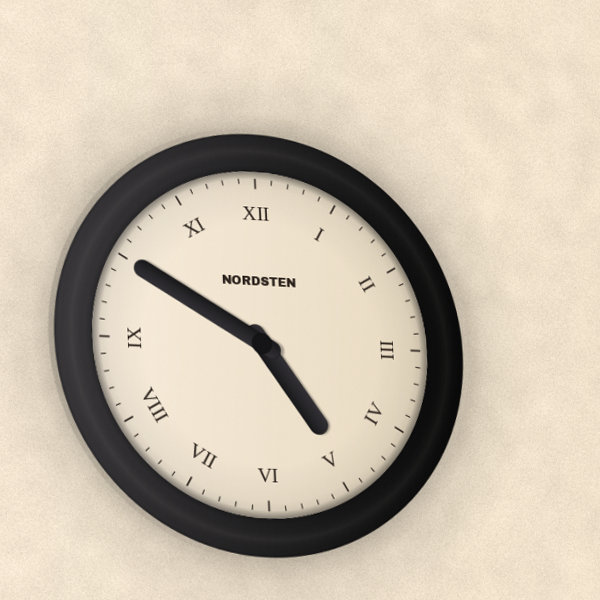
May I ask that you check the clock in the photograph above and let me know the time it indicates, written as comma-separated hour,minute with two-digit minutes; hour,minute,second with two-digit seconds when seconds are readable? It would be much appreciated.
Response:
4,50
